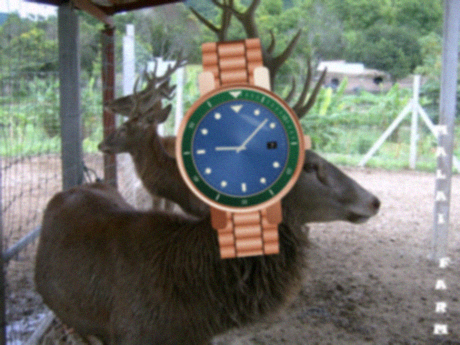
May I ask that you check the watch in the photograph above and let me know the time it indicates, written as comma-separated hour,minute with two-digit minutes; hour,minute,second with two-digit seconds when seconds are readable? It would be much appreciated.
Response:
9,08
